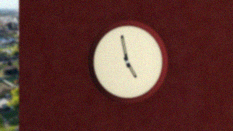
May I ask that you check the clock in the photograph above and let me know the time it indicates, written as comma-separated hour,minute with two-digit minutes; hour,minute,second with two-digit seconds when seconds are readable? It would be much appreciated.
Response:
4,58
